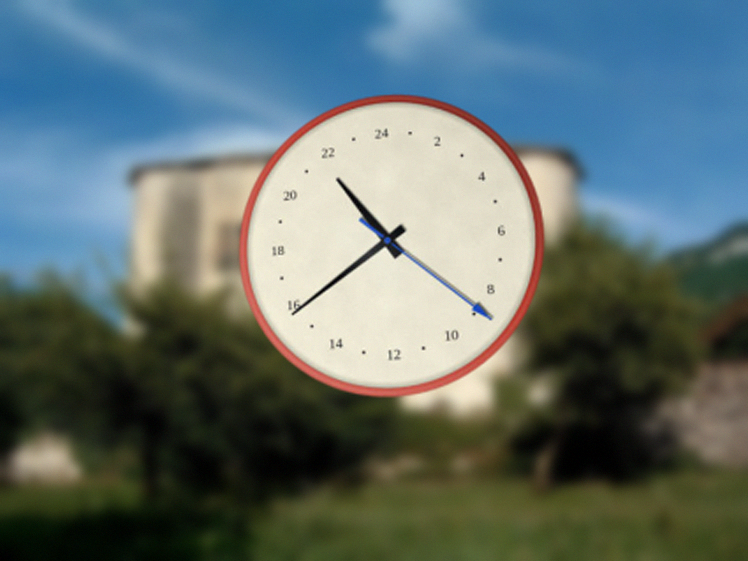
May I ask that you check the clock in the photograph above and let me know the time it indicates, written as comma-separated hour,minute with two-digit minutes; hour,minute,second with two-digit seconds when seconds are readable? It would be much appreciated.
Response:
21,39,22
